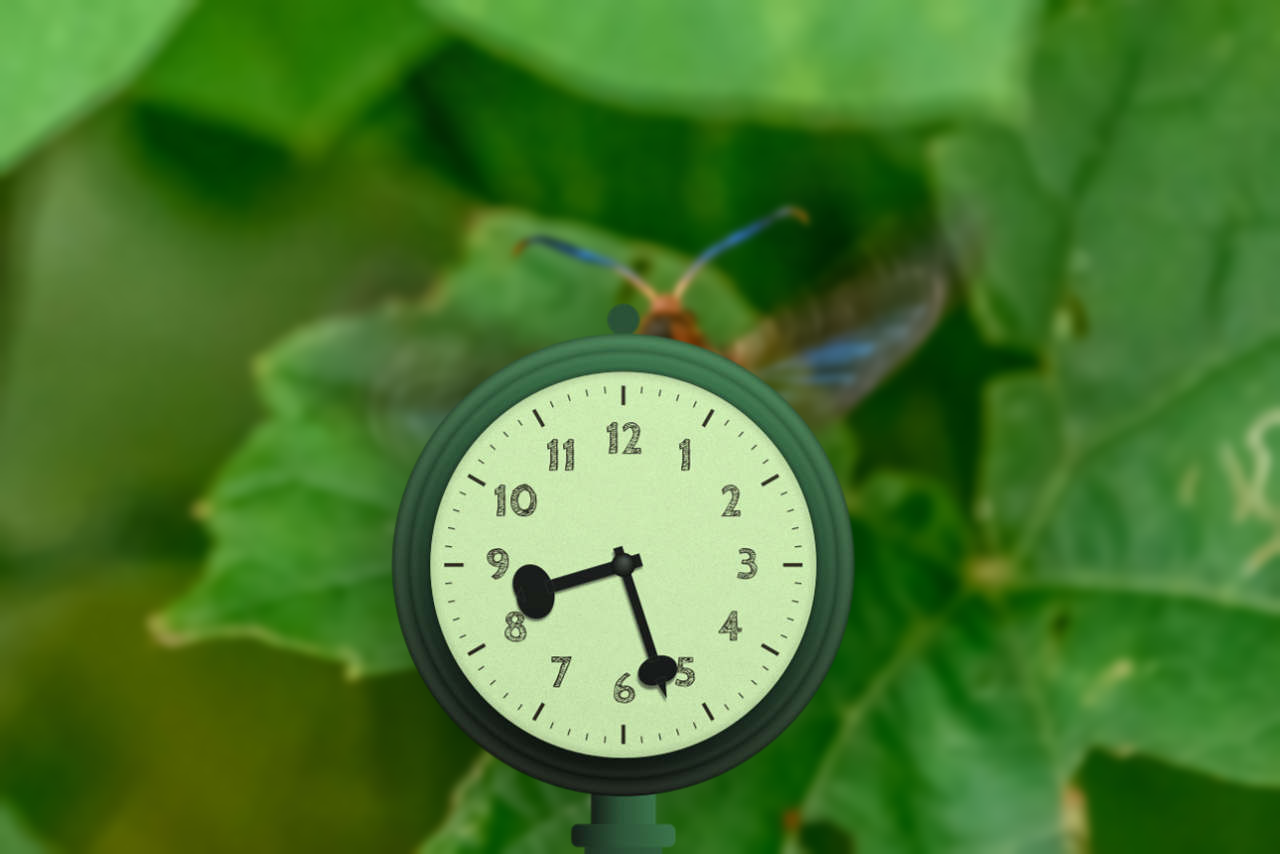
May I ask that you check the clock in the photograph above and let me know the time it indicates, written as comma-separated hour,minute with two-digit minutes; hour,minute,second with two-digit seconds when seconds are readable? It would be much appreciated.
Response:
8,27
